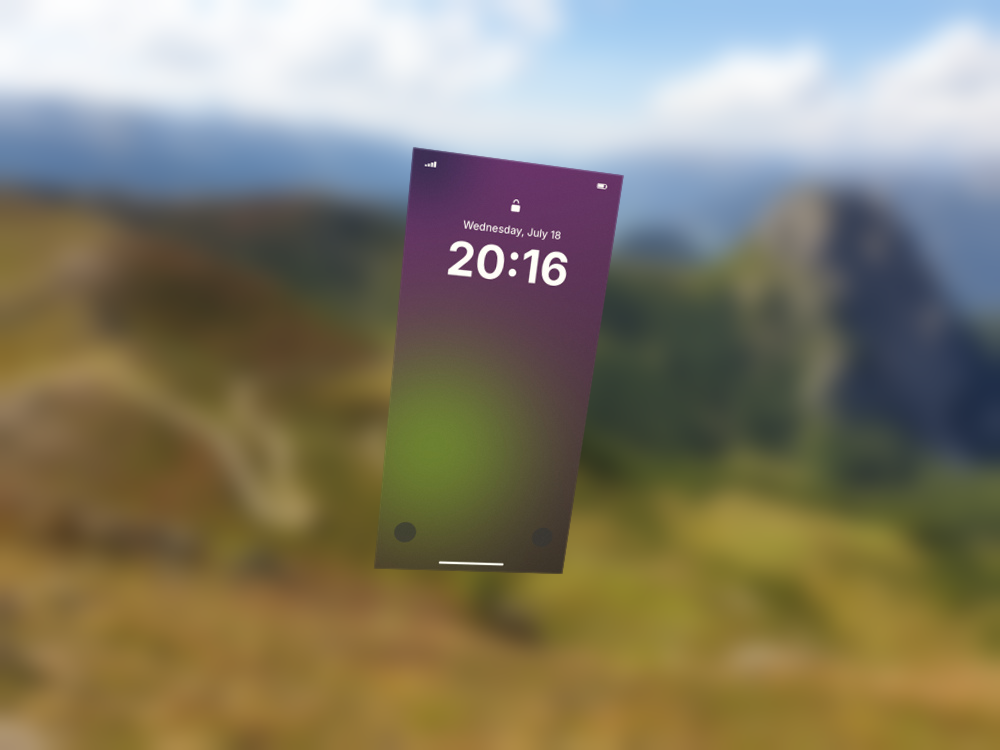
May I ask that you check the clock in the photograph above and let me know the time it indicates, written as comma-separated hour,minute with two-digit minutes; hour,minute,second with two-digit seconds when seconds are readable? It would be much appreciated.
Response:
20,16
